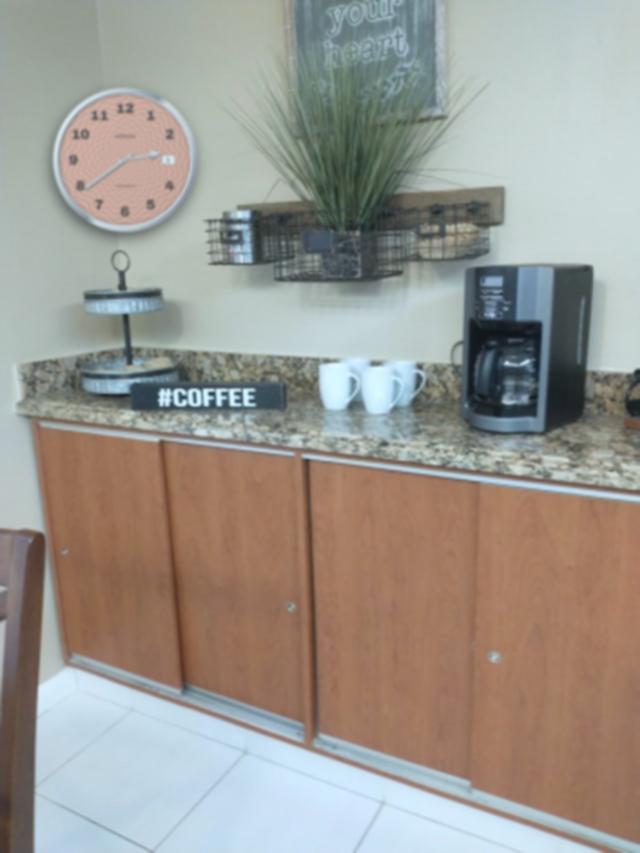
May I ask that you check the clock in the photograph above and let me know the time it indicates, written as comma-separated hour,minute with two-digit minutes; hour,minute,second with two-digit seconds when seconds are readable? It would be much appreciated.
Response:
2,39
